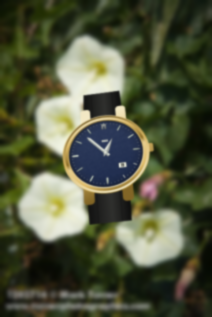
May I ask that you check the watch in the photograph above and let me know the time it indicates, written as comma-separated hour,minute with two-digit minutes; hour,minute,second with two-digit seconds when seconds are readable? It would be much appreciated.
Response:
12,53
